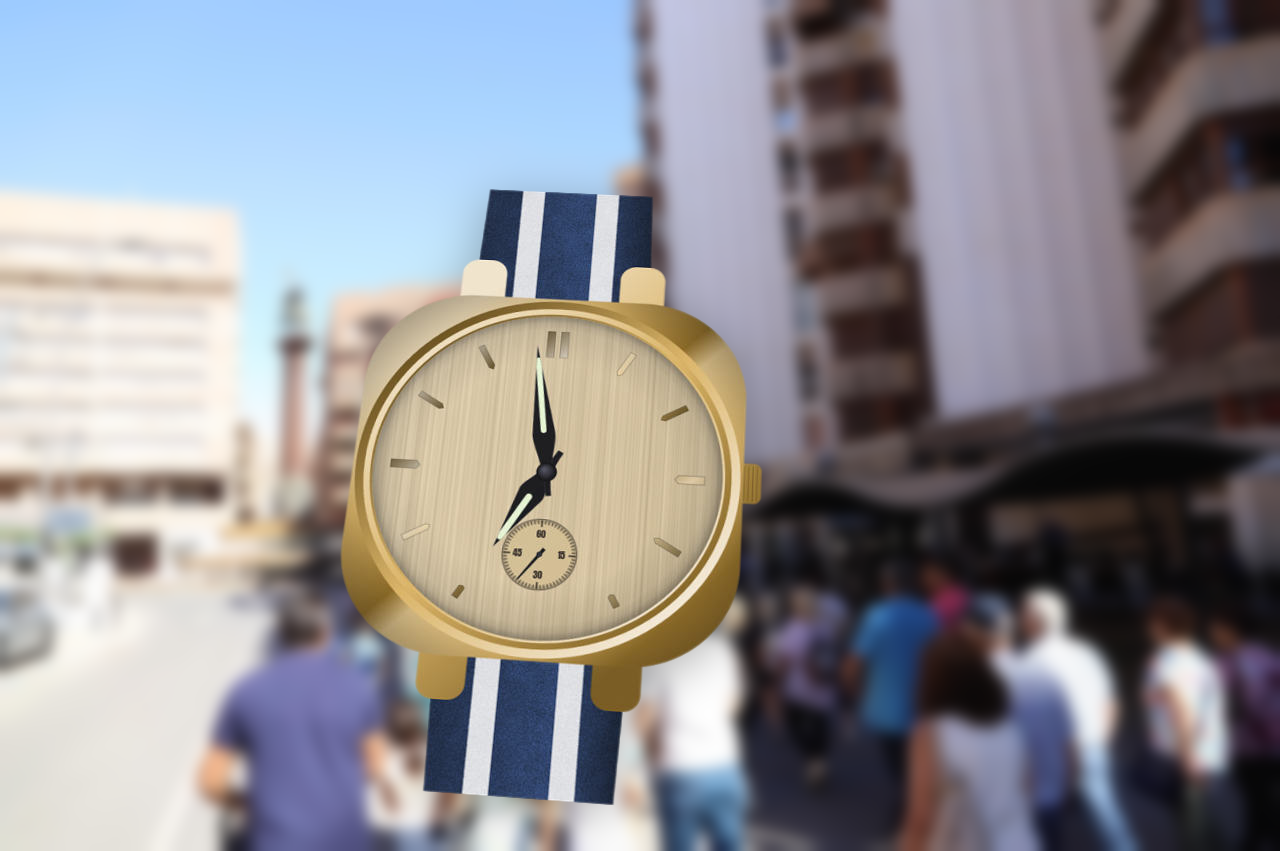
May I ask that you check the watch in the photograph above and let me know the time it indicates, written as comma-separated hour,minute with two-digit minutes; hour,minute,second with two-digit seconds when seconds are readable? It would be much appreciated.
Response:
6,58,36
